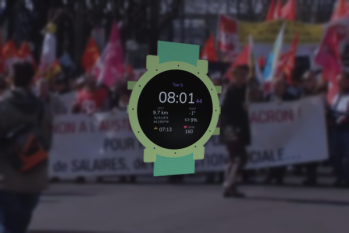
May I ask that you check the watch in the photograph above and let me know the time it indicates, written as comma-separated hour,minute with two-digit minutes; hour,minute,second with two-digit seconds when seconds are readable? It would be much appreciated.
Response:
8,01
